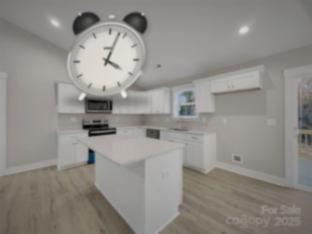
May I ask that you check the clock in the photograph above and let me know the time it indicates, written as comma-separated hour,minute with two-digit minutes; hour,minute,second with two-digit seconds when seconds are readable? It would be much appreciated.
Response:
4,03
